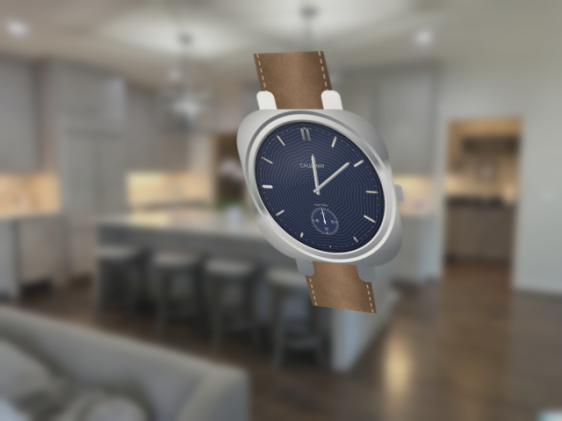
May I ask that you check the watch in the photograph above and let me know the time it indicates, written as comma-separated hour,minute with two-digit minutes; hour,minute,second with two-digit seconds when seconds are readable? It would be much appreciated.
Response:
12,09
